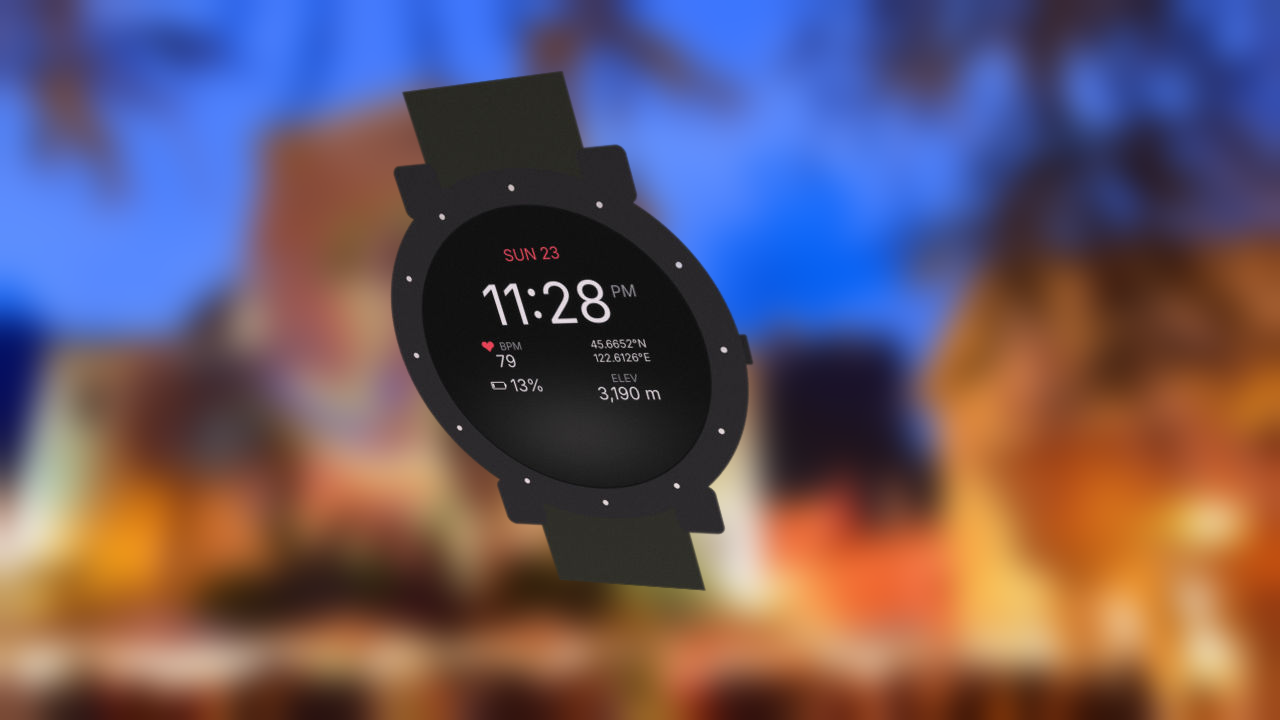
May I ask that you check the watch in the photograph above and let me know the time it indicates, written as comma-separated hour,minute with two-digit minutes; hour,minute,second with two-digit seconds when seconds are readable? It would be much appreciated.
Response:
11,28
